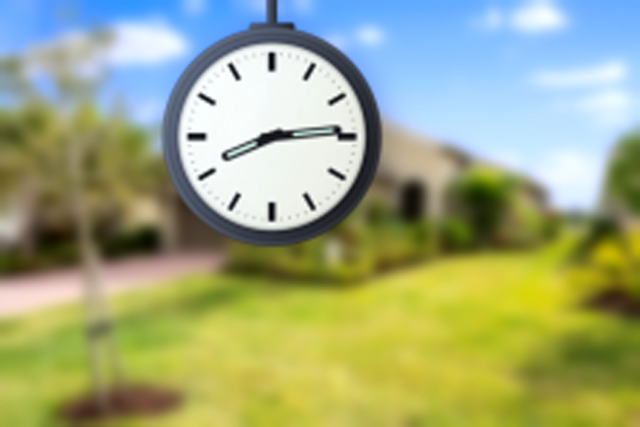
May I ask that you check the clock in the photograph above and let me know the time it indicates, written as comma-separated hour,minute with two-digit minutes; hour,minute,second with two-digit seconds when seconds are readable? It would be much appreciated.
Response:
8,14
